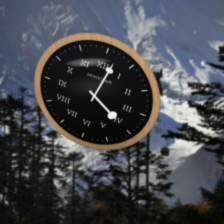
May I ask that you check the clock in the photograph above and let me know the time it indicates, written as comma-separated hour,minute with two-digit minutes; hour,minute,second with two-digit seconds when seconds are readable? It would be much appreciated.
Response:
4,02
